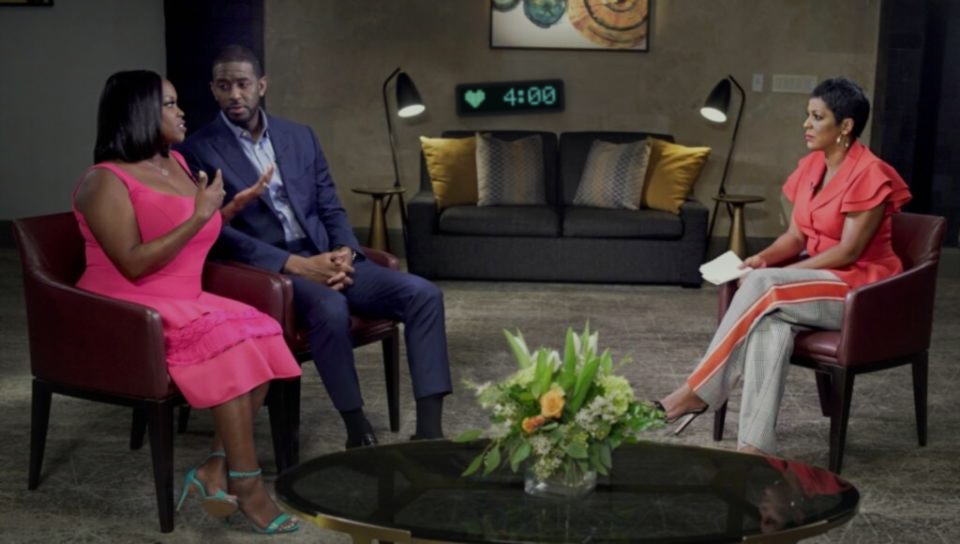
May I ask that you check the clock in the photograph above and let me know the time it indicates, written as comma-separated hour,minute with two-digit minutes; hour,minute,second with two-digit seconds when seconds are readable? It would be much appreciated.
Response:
4,00
